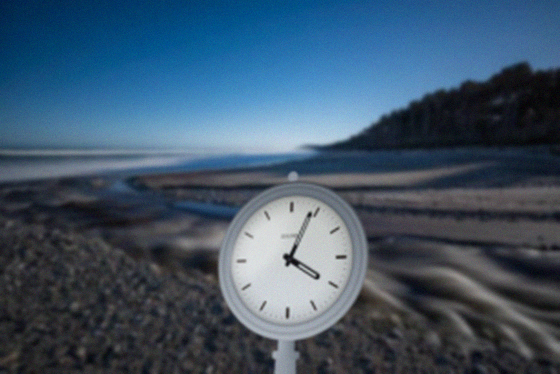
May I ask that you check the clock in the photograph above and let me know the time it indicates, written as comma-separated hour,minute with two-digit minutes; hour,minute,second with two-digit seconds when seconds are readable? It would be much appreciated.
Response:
4,04
